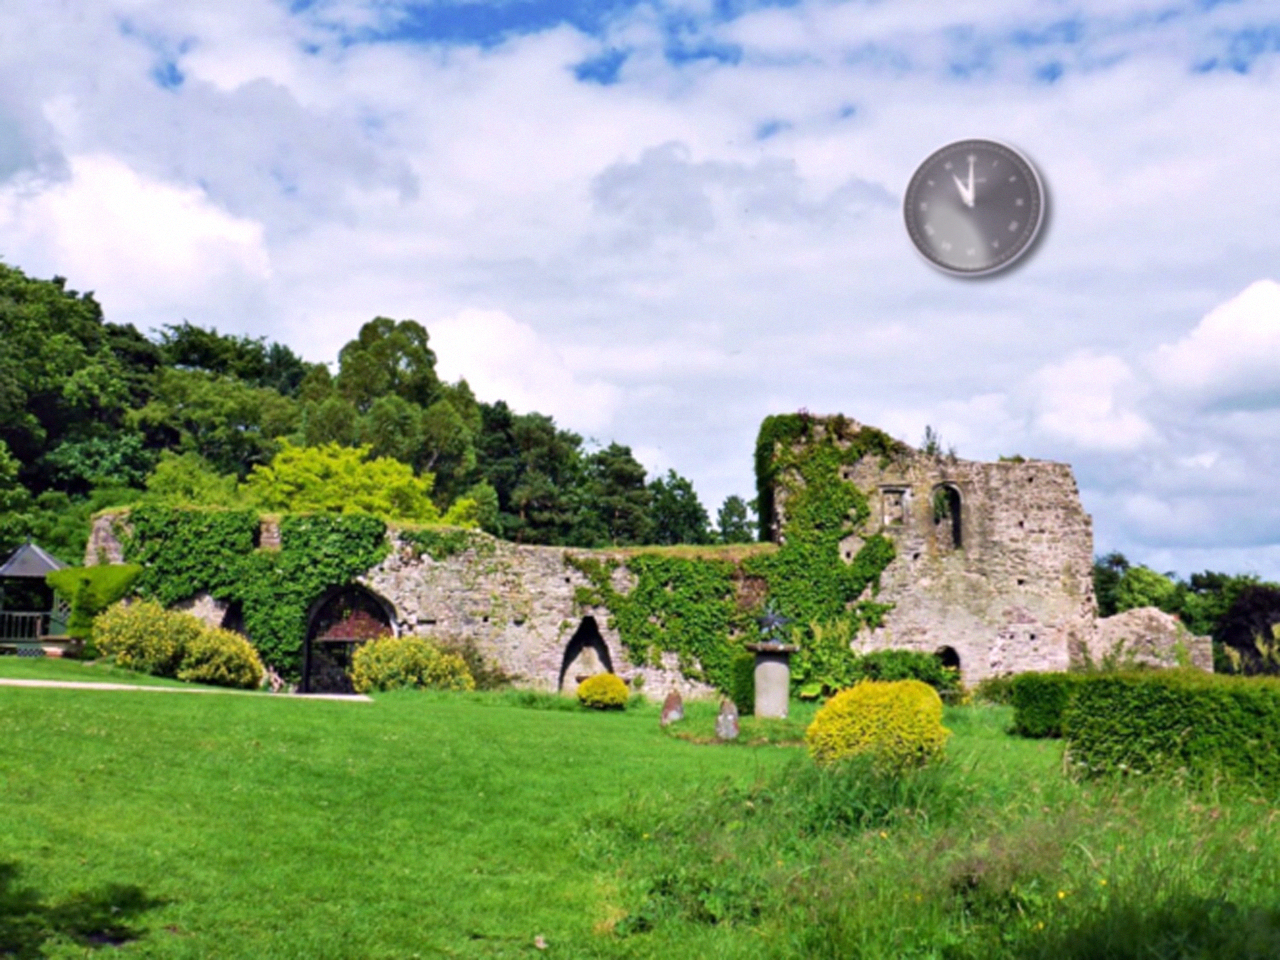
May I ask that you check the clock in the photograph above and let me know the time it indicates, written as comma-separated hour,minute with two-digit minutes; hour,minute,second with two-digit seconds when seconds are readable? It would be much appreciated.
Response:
11,00
